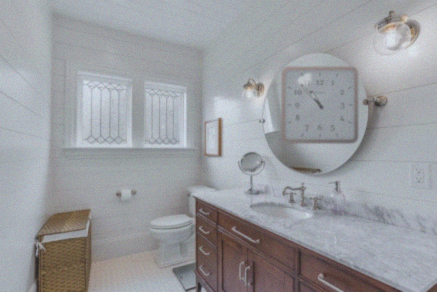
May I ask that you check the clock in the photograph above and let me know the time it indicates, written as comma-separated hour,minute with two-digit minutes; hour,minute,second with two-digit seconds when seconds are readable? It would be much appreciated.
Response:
10,53
